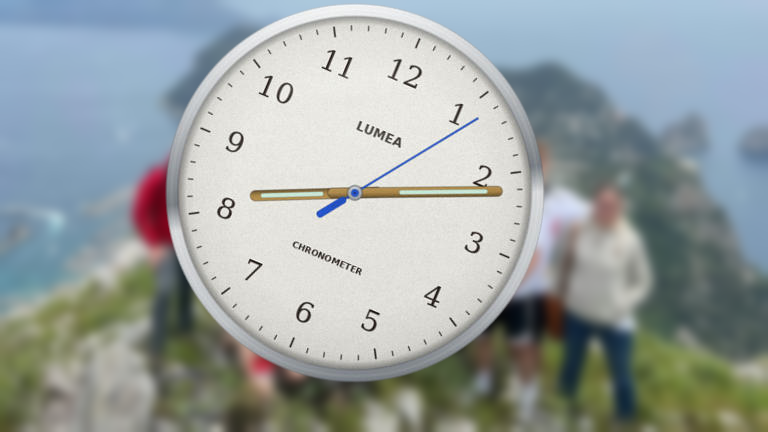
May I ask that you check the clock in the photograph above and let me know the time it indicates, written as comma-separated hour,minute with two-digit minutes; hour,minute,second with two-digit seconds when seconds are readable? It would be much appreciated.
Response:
8,11,06
